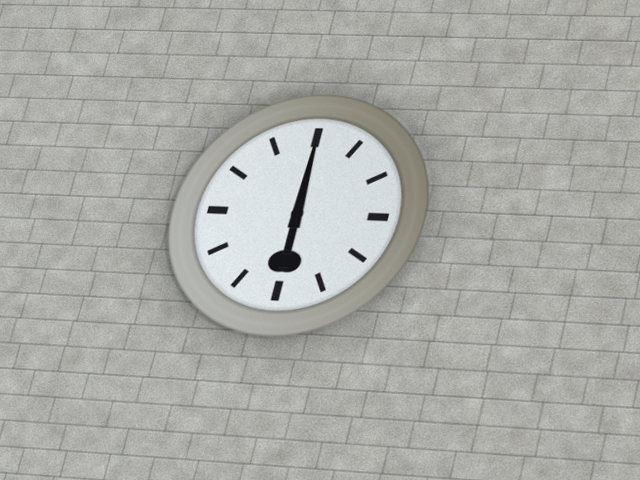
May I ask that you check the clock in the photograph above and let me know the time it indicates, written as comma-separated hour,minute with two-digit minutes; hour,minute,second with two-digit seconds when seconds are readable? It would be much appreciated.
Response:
6,00
